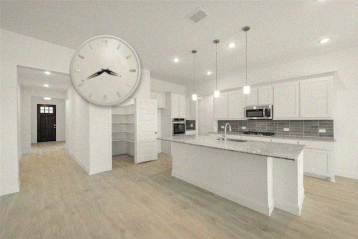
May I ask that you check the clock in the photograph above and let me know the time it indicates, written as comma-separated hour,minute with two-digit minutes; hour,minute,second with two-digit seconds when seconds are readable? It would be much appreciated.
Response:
3,41
